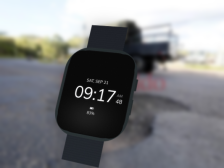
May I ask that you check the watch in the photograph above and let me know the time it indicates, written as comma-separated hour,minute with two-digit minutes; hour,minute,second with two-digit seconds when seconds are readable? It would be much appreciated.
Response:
9,17
